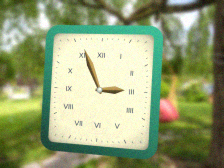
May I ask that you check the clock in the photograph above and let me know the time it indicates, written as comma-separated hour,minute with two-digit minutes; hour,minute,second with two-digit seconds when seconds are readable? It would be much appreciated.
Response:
2,56
